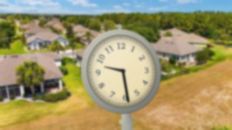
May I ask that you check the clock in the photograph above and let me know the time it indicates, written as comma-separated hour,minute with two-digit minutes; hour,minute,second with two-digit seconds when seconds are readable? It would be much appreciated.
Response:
9,29
